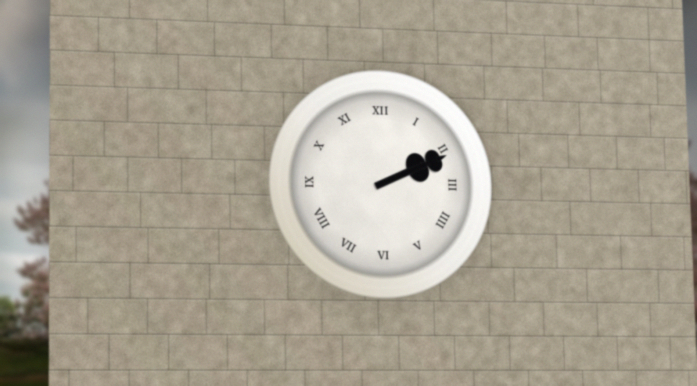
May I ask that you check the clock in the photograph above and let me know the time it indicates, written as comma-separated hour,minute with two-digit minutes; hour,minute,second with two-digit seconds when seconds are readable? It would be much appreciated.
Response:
2,11
